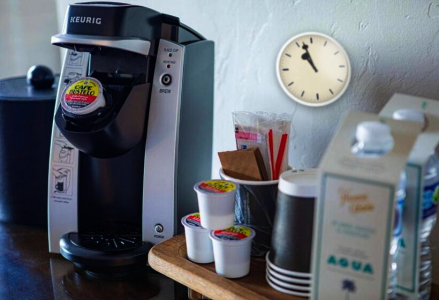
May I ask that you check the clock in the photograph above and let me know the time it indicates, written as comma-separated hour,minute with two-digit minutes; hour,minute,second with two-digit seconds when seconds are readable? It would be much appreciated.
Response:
10,57
